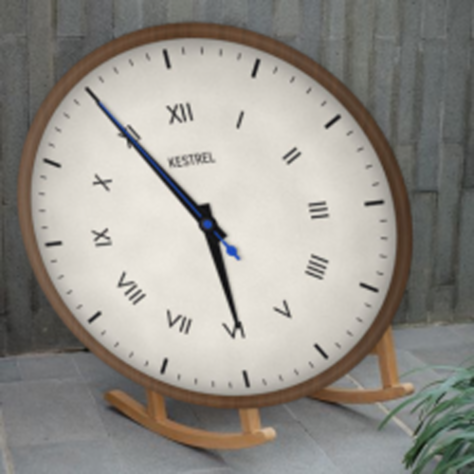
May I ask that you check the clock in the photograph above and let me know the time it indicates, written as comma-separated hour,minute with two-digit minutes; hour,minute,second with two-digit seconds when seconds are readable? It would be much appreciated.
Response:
5,54,55
